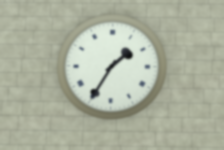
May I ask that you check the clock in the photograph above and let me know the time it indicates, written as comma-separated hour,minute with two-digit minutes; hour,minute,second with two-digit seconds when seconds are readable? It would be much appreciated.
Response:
1,35
